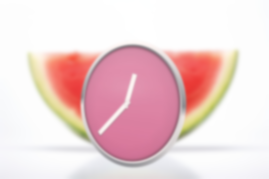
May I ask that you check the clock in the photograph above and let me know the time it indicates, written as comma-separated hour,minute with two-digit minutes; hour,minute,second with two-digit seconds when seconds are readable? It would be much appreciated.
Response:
12,38
